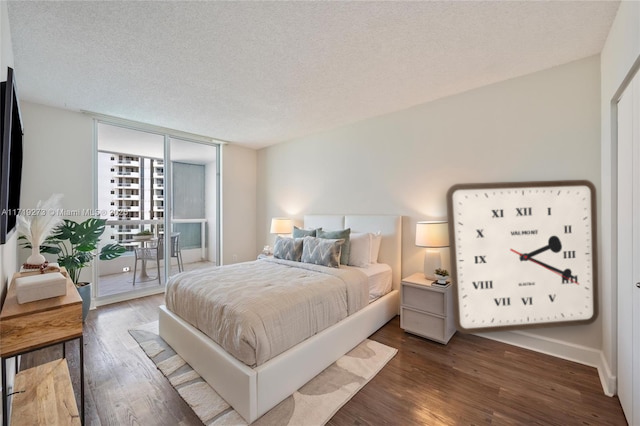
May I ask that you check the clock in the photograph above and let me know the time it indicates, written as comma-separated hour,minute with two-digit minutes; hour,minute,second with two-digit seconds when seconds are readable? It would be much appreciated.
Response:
2,19,20
